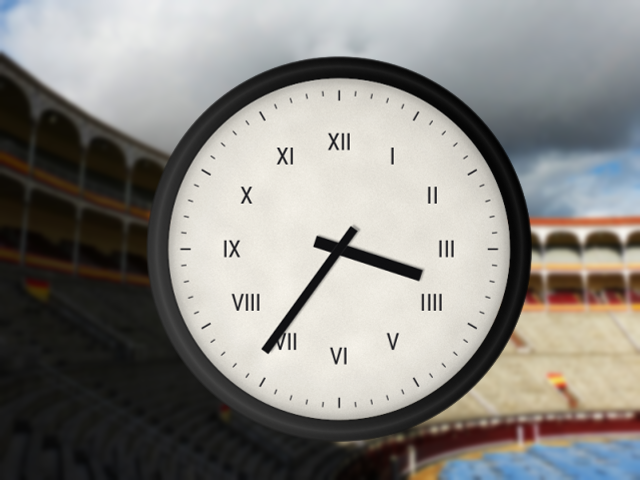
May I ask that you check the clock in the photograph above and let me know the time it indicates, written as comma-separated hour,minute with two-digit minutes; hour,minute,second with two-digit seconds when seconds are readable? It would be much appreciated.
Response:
3,36
